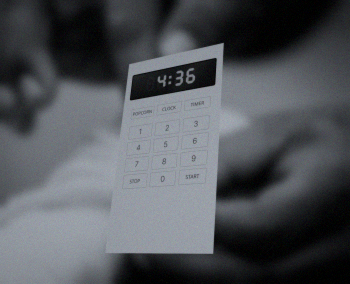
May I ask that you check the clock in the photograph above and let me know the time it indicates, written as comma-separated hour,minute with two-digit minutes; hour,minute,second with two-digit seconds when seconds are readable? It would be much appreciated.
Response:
4,36
